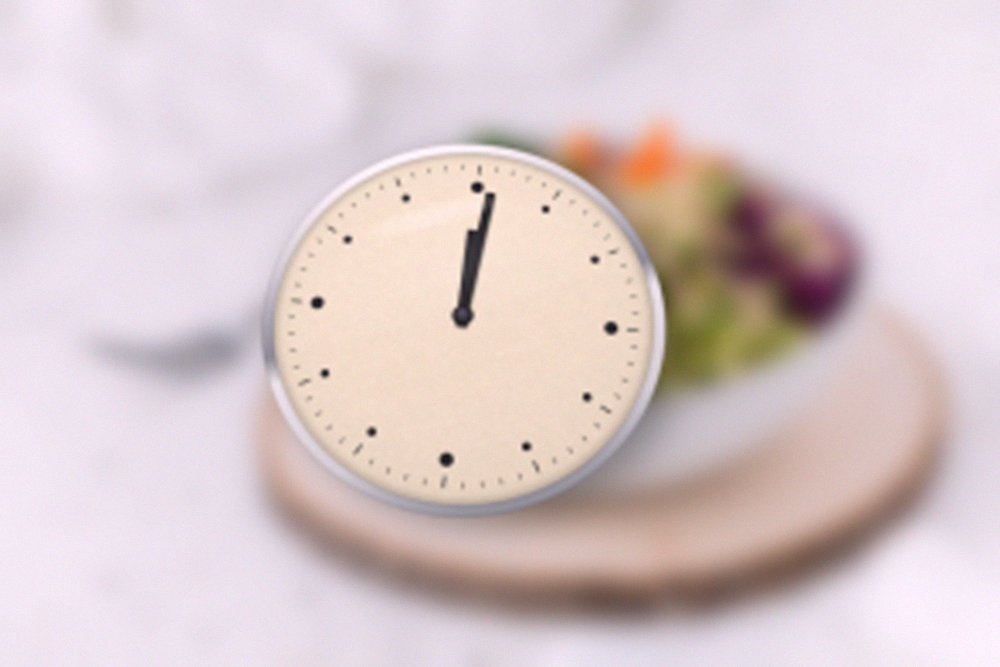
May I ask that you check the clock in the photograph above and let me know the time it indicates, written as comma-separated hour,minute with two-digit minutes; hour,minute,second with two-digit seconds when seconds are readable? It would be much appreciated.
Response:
12,01
